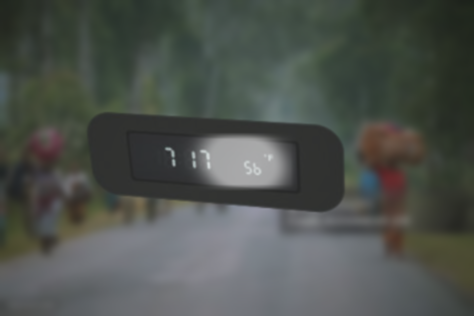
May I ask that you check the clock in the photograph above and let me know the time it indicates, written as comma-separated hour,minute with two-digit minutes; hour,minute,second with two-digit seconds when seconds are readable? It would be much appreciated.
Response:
7,17
